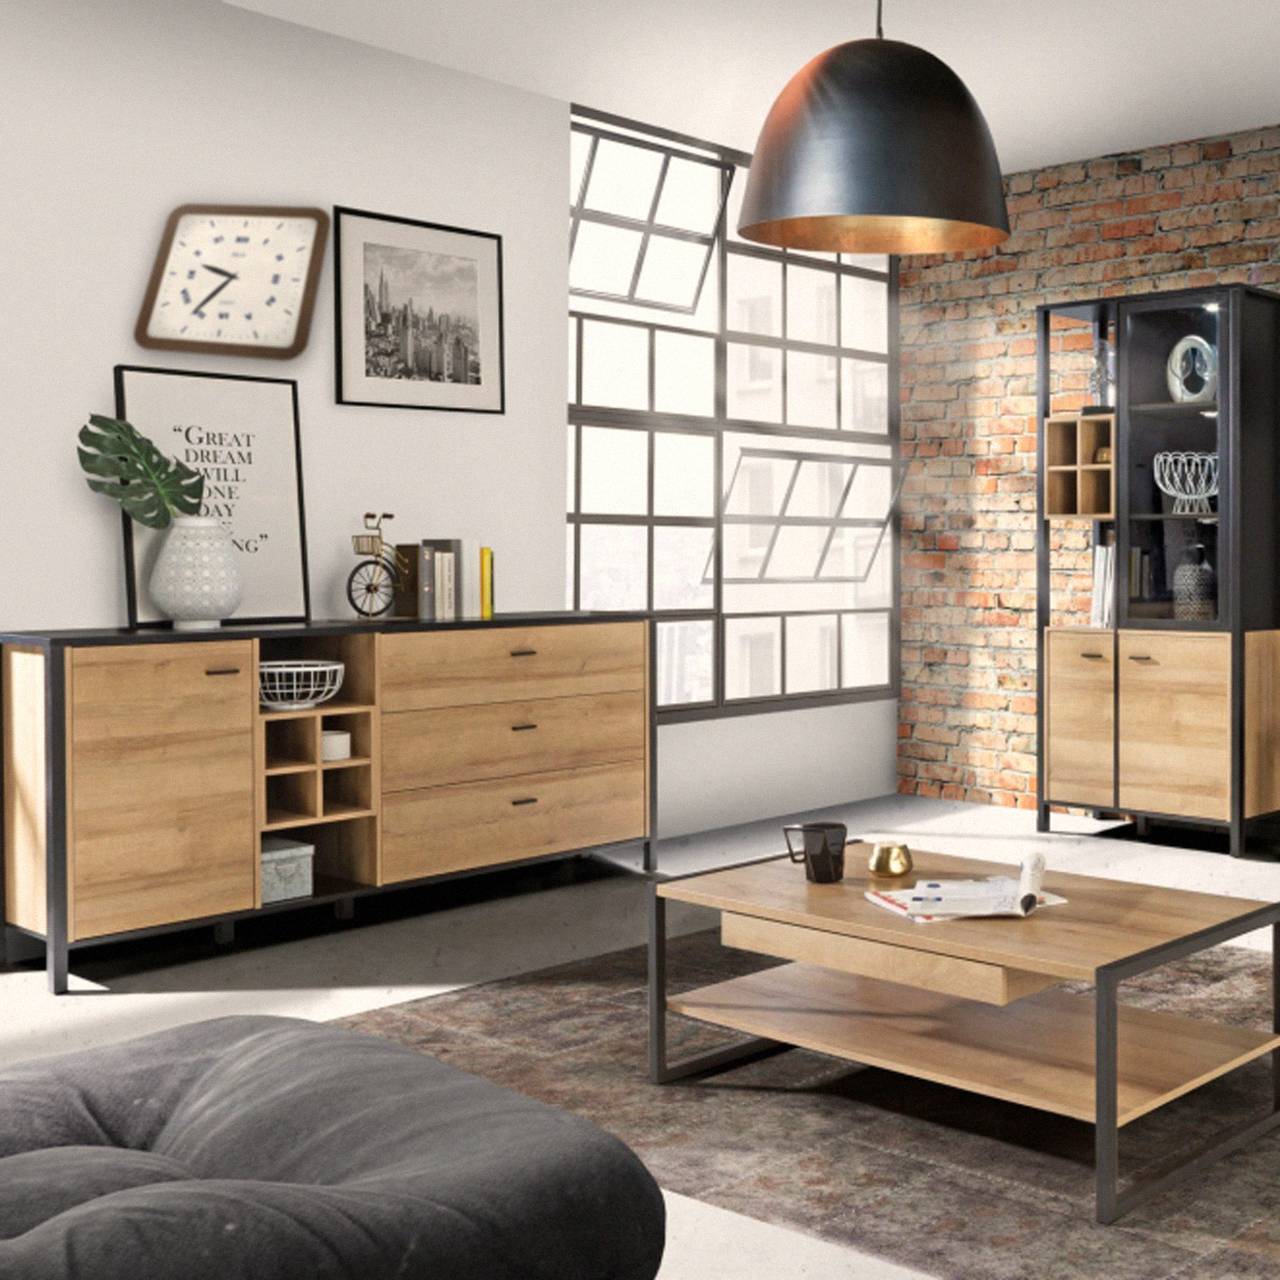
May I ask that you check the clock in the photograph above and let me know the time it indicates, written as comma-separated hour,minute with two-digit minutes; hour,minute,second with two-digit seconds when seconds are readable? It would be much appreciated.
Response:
9,36
